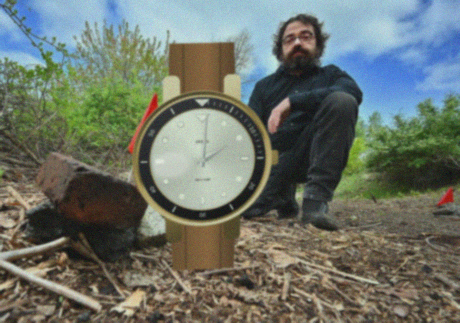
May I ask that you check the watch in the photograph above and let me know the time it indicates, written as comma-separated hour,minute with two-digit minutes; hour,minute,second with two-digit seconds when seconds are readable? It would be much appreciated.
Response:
2,01
